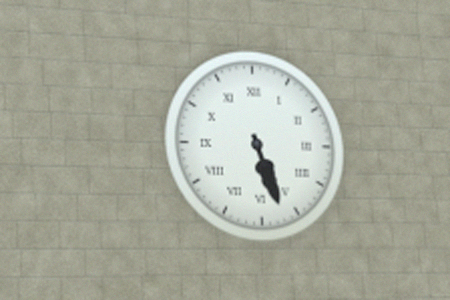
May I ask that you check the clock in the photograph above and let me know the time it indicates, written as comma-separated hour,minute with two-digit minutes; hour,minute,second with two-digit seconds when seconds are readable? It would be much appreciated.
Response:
5,27
